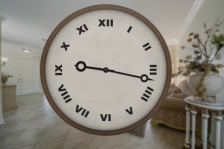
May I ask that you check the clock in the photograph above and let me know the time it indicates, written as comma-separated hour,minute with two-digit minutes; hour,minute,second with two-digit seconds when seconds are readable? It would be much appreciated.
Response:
9,17
